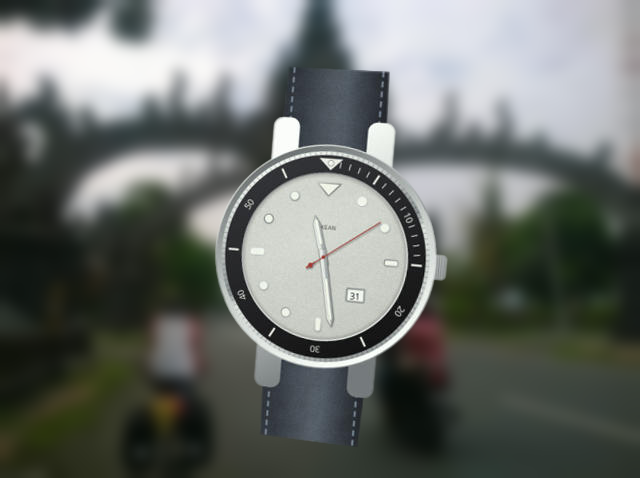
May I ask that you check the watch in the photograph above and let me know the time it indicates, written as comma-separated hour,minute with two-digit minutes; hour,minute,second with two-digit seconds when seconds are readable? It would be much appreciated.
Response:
11,28,09
